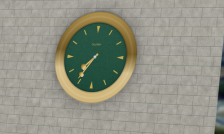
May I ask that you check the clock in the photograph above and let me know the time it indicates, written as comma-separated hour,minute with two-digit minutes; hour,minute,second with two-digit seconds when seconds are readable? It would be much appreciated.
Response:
7,36
